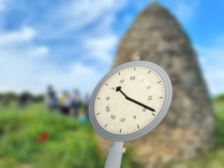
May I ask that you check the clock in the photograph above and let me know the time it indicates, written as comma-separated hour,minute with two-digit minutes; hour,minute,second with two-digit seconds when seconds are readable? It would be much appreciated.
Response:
10,19
